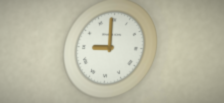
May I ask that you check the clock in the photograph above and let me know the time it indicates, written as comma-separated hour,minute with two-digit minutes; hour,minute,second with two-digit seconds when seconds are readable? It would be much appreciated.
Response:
8,59
